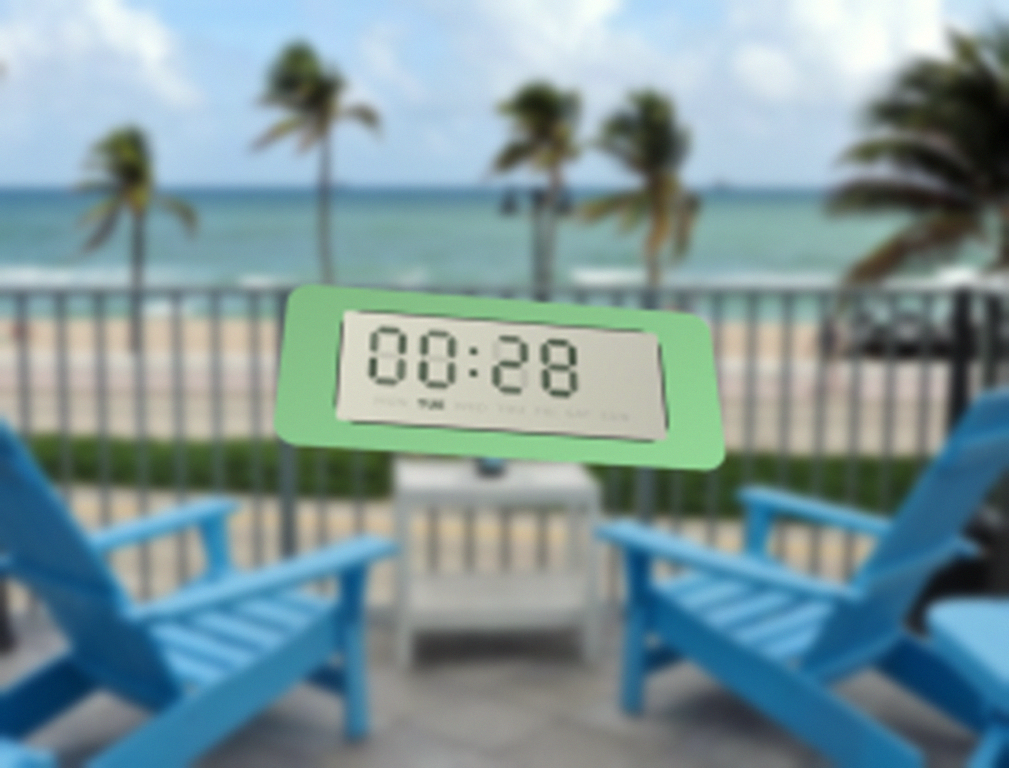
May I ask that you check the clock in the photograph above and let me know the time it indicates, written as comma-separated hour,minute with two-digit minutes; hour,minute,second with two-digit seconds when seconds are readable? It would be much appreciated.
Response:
0,28
